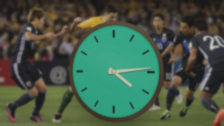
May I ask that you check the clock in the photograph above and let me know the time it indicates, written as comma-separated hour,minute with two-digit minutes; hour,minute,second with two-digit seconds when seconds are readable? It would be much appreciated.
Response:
4,14
